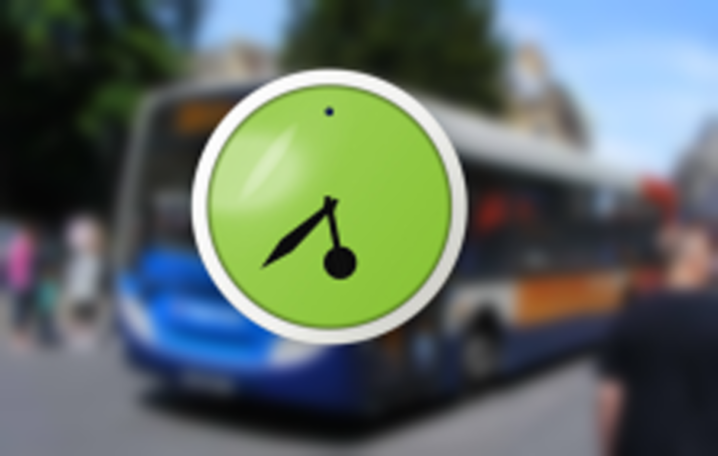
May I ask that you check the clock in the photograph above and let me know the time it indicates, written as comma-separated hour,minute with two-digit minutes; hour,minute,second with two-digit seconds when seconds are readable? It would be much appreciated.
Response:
5,38
